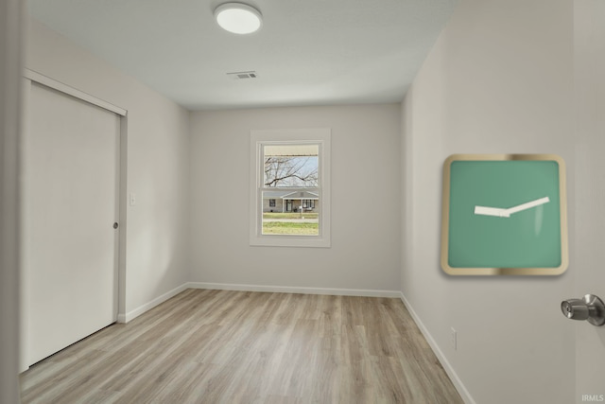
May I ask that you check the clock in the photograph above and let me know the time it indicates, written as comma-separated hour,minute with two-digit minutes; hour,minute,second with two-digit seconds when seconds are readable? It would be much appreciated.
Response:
9,12
